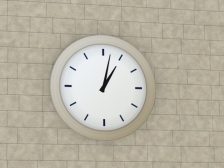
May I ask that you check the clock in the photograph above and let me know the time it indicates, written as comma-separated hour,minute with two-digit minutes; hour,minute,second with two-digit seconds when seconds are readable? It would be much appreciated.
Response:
1,02
